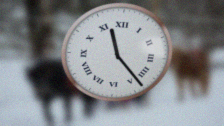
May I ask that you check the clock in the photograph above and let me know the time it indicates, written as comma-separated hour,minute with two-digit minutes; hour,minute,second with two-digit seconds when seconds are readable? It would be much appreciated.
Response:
11,23
